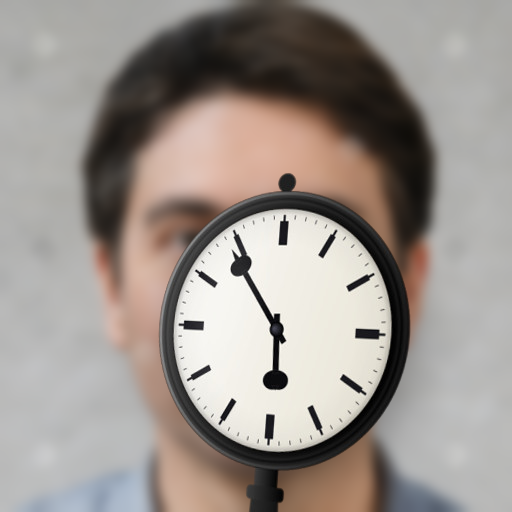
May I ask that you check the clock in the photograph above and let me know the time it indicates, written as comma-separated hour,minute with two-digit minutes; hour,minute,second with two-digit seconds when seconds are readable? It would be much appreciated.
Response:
5,54
